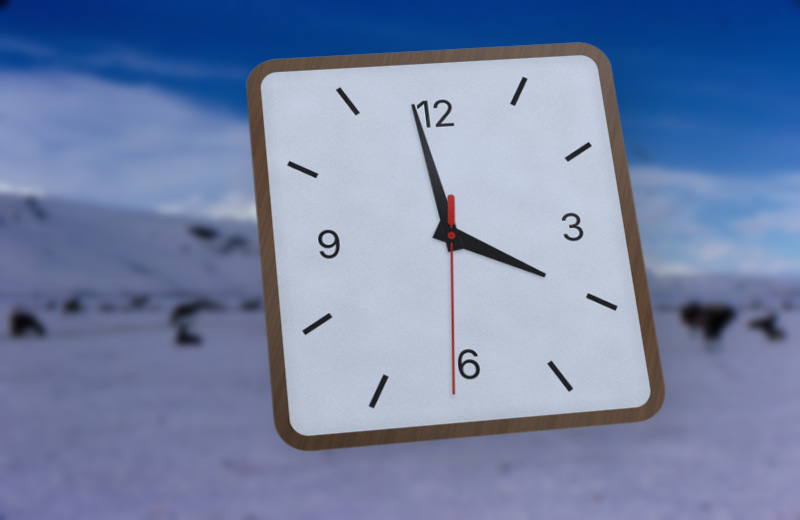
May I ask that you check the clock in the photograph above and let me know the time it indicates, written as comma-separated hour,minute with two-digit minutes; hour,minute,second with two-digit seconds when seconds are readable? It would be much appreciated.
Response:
3,58,31
